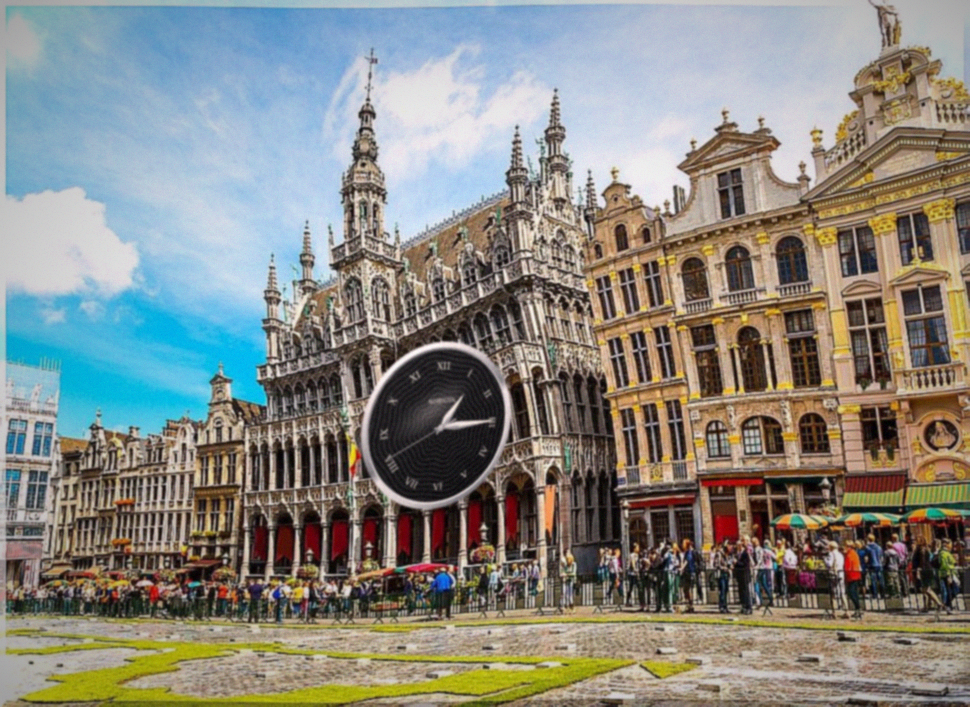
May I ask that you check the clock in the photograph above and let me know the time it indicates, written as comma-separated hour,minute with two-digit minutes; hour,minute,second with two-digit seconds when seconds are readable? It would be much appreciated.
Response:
1,14,41
